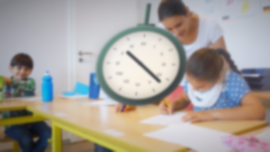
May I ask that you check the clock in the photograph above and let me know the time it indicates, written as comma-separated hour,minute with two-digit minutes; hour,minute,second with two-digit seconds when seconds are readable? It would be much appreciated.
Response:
10,22
